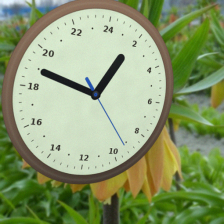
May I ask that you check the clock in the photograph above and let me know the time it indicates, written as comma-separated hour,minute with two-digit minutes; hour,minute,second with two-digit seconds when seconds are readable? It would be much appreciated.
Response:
1,47,23
